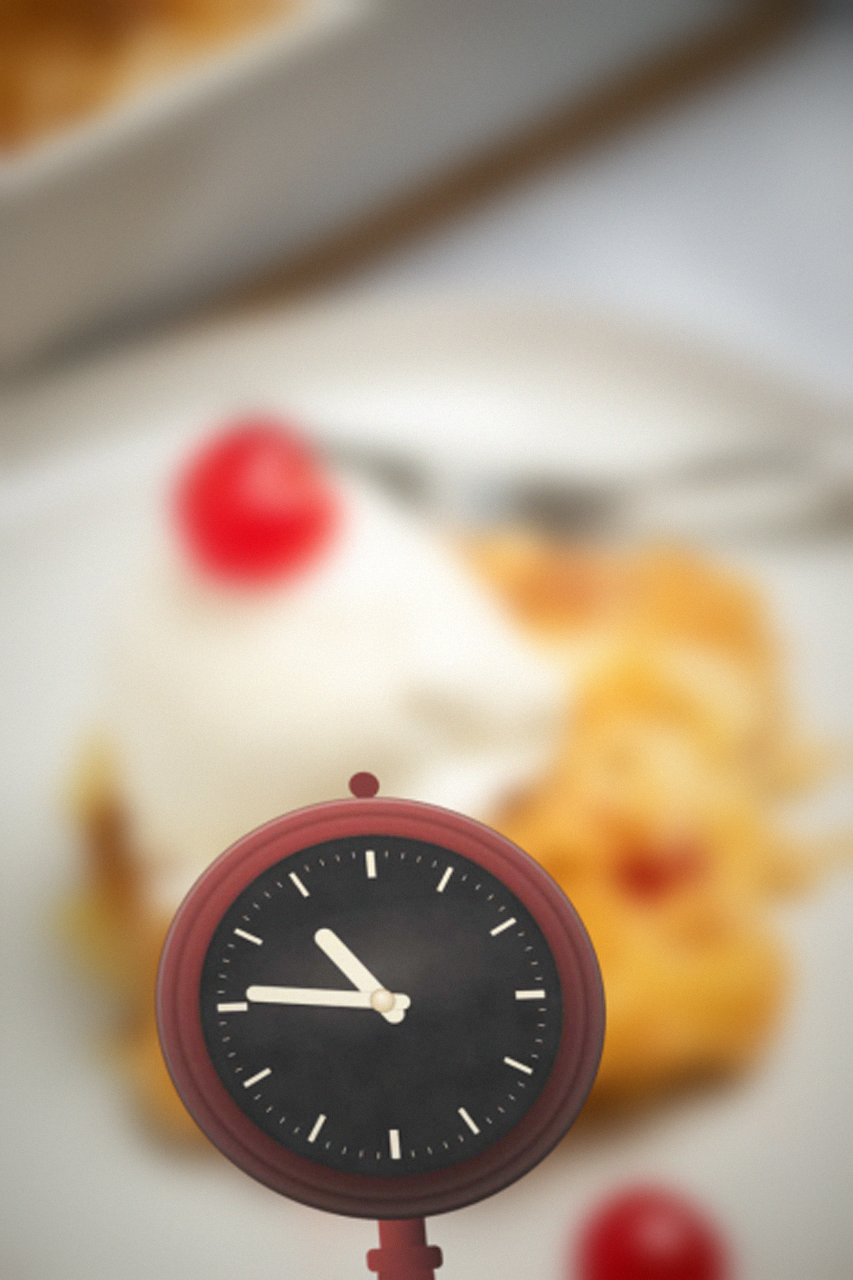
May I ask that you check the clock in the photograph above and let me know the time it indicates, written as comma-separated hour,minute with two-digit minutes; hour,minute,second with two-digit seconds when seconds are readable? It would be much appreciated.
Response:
10,46
